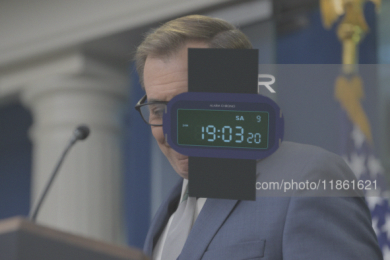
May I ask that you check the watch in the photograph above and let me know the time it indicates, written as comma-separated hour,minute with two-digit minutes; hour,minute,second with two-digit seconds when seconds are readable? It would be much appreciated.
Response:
19,03,20
